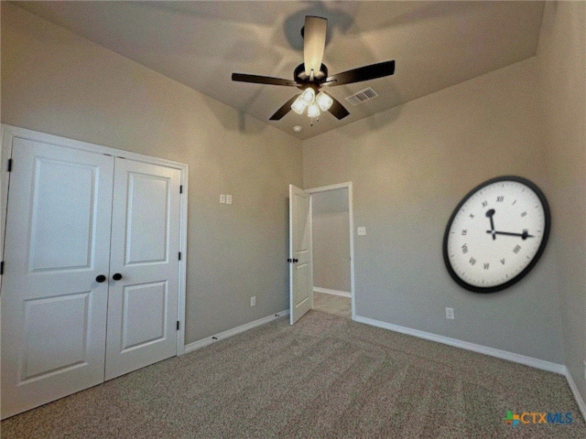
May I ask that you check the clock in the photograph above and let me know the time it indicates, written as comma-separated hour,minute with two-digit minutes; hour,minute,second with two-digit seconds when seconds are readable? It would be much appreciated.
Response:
11,16
